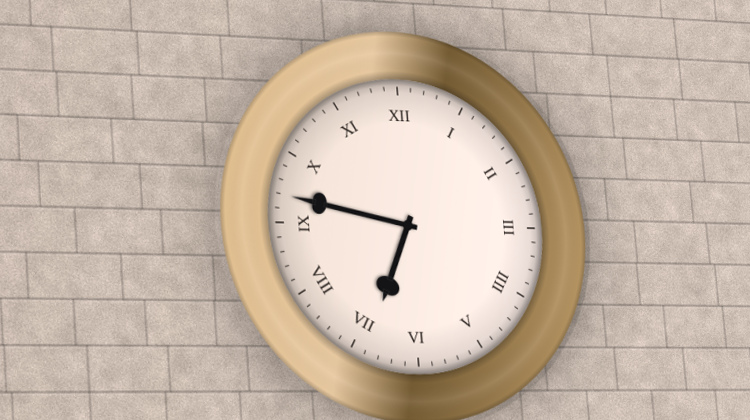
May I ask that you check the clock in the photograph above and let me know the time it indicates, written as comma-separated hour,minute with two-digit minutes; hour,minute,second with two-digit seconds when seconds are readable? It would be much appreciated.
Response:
6,47
